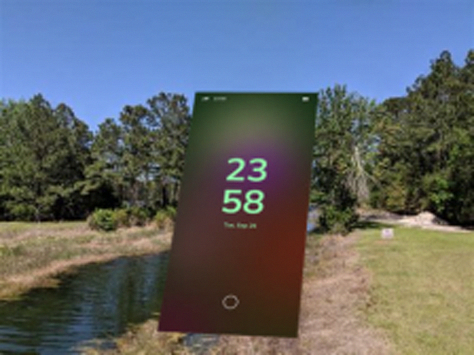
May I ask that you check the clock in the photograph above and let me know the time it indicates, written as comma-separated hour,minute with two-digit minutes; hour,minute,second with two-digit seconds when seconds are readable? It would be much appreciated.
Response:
23,58
